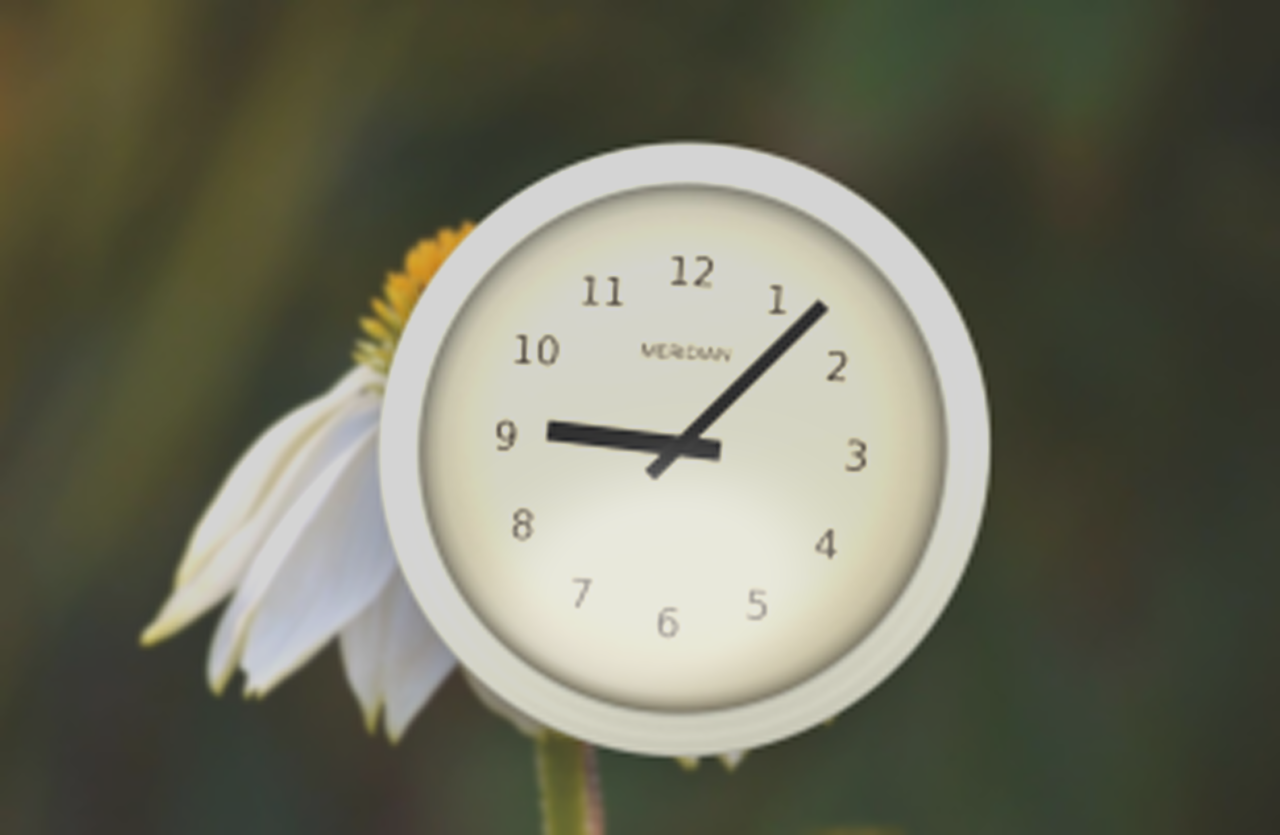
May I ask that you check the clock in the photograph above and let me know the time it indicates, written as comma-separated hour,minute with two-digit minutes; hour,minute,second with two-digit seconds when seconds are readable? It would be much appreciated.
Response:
9,07
